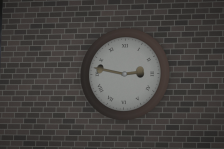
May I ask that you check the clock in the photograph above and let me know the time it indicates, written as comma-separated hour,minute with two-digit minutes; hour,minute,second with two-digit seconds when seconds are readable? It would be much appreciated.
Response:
2,47
